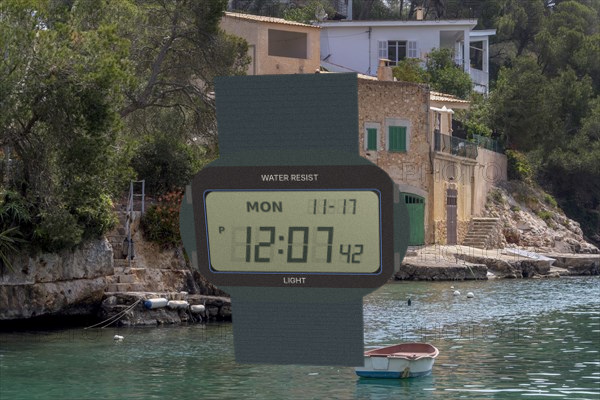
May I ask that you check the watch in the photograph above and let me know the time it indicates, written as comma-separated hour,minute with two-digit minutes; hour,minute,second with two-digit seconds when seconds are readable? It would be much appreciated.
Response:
12,07,42
